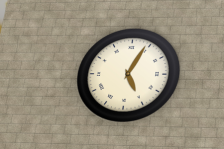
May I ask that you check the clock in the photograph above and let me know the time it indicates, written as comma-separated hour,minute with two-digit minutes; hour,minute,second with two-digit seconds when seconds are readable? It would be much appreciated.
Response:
5,04
